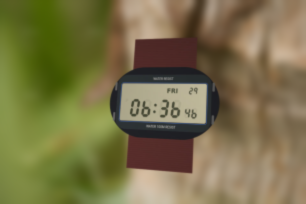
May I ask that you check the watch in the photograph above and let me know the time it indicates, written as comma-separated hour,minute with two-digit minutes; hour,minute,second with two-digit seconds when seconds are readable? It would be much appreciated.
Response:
6,36,46
